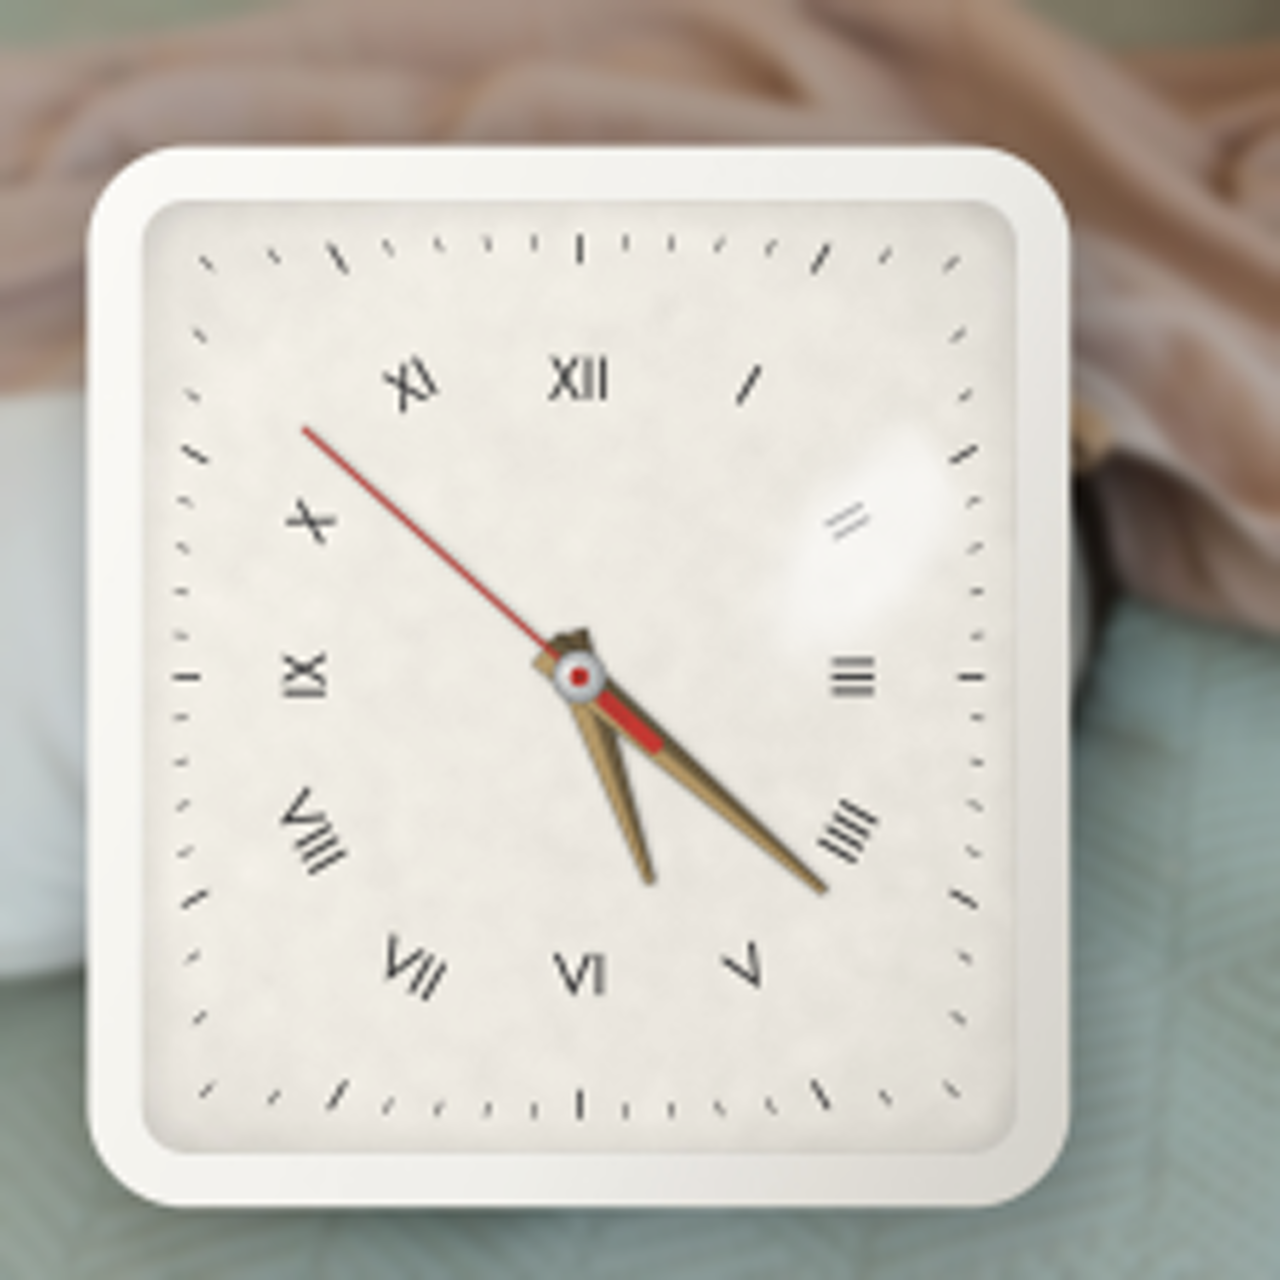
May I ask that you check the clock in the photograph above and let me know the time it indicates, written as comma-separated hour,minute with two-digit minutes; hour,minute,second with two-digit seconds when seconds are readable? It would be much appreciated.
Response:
5,21,52
